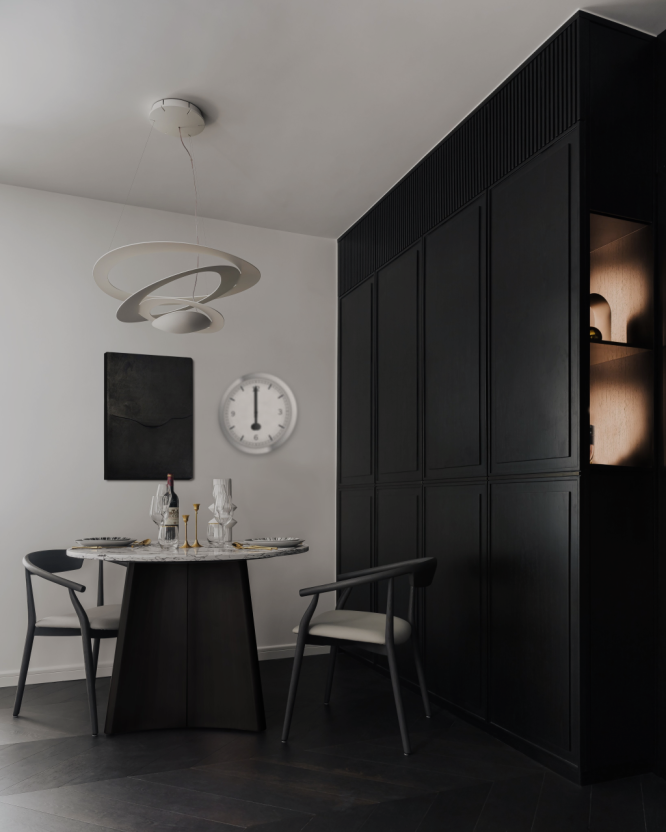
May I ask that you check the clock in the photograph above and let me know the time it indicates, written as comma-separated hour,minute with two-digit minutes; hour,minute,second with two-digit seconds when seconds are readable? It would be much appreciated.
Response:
6,00
